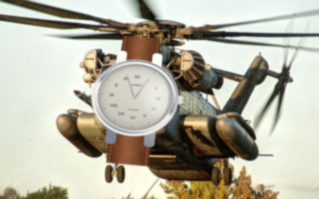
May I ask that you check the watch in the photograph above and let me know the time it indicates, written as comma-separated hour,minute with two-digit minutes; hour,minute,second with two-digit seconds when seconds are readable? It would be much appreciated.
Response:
12,56
